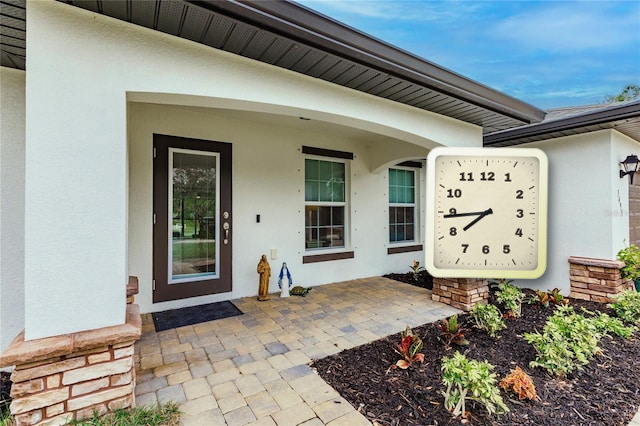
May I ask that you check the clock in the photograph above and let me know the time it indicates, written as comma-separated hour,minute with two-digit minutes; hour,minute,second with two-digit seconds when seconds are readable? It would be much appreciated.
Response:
7,44
